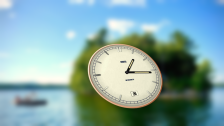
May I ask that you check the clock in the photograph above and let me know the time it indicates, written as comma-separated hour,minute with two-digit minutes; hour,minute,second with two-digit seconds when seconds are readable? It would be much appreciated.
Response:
1,16
